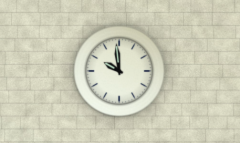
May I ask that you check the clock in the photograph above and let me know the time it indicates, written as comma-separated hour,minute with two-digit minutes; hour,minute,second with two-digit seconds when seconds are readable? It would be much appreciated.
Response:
9,59
